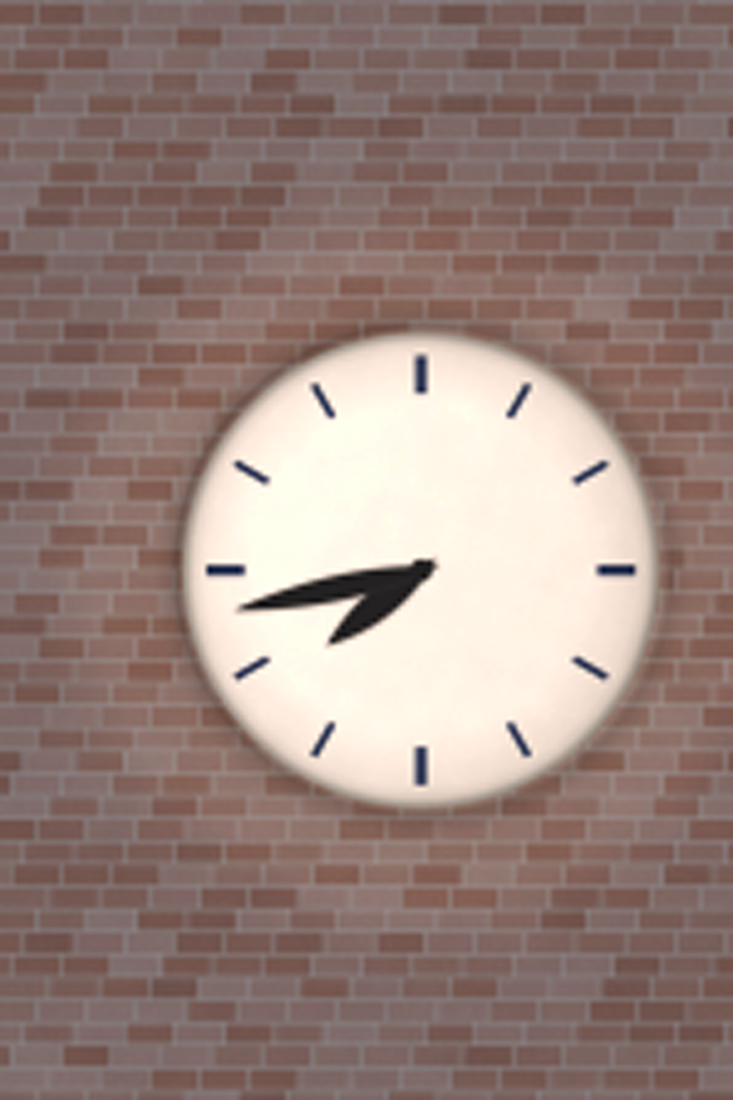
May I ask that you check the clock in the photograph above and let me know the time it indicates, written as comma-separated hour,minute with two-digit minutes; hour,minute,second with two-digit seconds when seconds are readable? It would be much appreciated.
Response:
7,43
